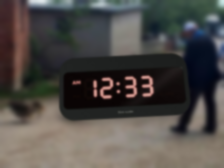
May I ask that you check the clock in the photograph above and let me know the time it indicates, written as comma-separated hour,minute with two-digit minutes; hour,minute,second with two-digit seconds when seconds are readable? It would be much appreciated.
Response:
12,33
